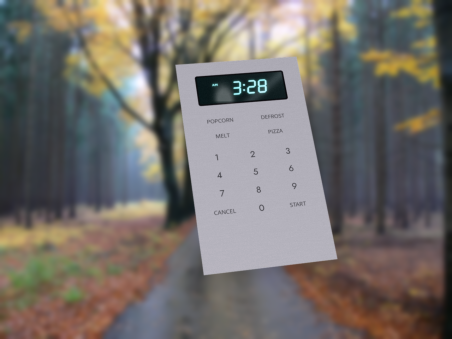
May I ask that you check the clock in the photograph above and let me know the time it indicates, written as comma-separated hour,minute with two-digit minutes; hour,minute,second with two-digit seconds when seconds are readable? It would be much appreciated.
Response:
3,28
